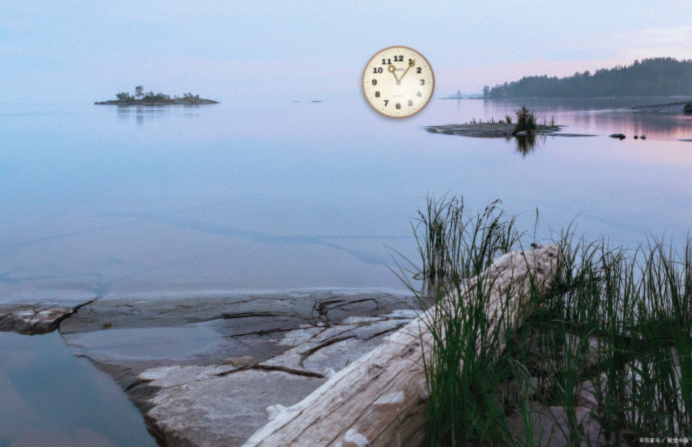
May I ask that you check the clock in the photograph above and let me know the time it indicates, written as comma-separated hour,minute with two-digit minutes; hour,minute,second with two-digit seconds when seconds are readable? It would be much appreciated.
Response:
11,06
